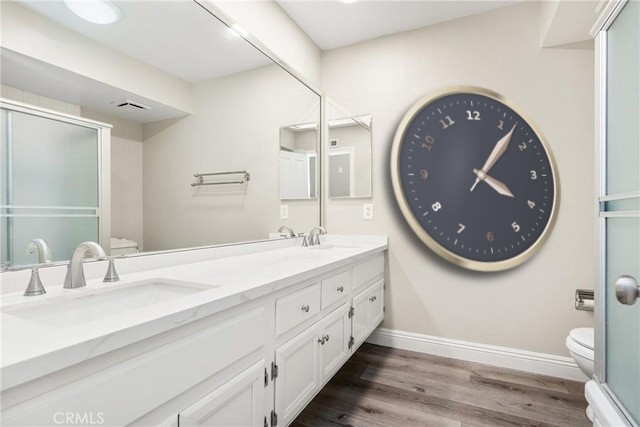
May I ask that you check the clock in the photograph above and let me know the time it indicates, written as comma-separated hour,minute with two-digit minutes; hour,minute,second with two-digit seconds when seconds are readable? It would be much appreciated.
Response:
4,07,07
